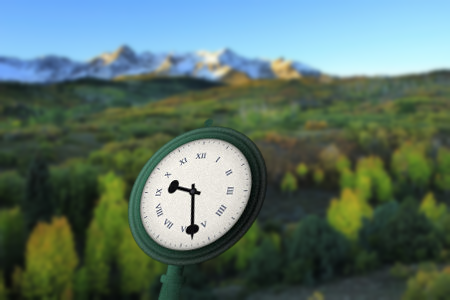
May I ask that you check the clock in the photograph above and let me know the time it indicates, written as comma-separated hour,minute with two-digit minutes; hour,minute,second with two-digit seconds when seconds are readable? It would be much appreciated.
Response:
9,28
